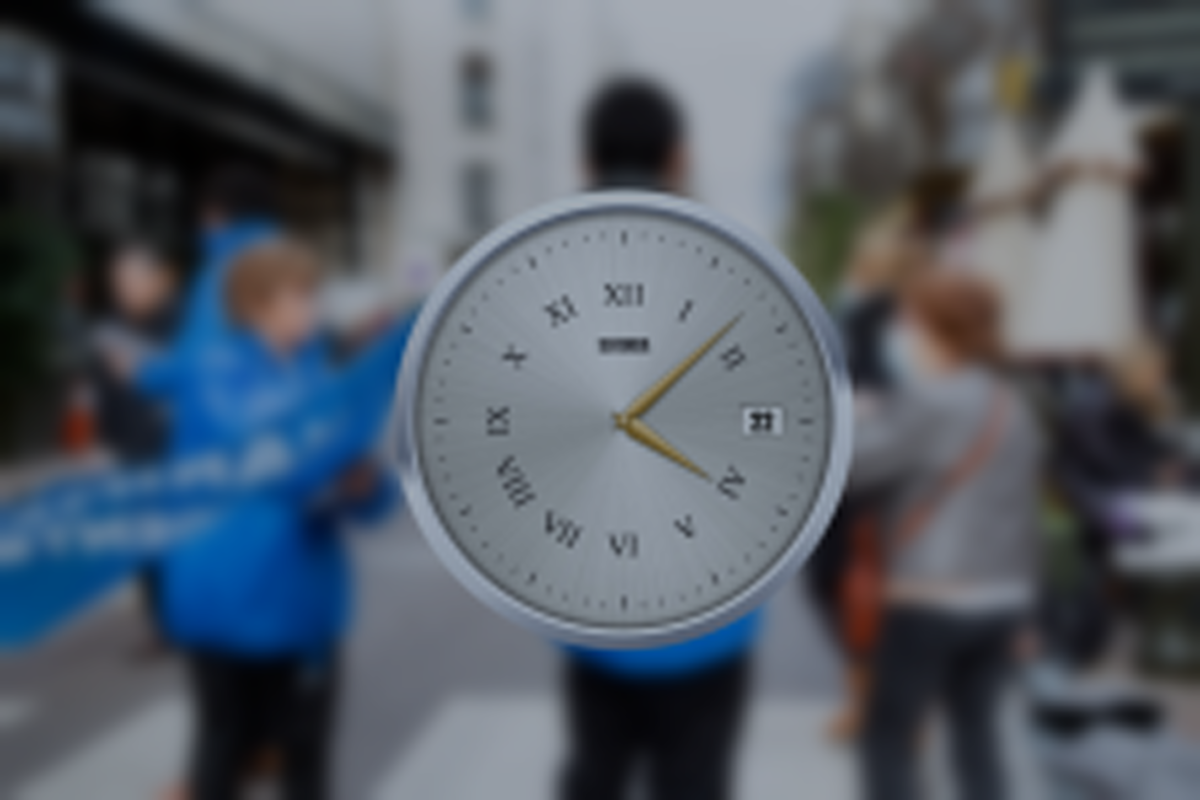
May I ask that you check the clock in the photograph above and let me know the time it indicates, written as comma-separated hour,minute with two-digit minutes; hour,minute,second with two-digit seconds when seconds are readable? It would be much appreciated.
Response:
4,08
